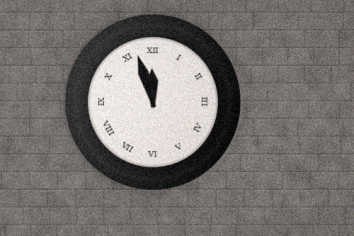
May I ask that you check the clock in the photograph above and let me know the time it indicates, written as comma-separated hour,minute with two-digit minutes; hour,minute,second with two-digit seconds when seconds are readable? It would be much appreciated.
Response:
11,57
